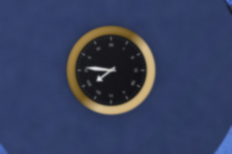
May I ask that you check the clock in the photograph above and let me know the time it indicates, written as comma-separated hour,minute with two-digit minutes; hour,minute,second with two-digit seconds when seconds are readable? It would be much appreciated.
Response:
7,46
